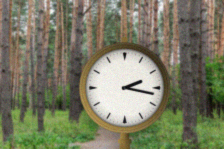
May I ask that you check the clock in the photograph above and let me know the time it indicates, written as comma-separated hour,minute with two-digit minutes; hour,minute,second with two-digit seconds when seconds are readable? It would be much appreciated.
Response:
2,17
